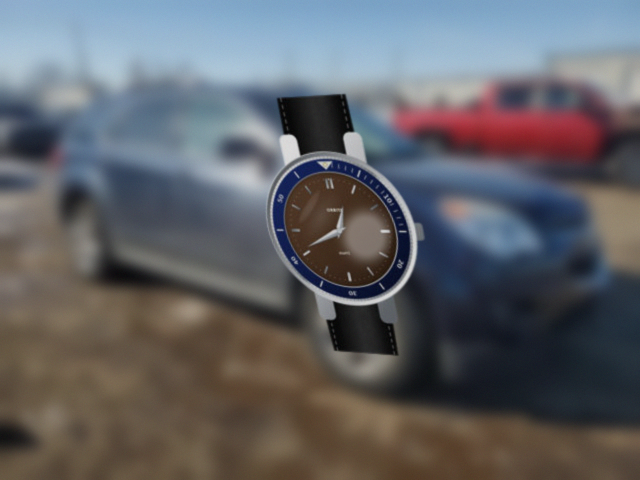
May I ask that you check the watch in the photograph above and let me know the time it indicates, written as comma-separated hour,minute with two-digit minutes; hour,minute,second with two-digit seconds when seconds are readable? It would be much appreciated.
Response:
12,41
